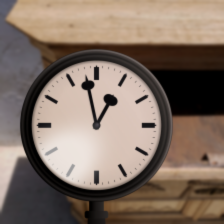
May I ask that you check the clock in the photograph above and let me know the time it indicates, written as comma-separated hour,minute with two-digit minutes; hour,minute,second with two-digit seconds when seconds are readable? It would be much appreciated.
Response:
12,58
